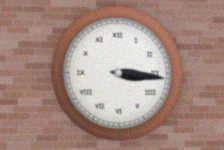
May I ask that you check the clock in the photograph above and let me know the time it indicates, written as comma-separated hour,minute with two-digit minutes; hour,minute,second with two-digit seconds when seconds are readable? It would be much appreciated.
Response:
3,16
